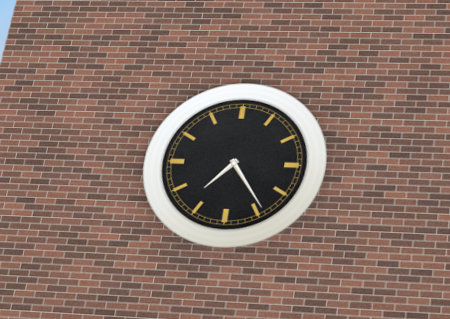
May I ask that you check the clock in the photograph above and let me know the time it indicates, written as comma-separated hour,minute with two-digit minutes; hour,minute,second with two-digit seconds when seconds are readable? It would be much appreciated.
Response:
7,24
